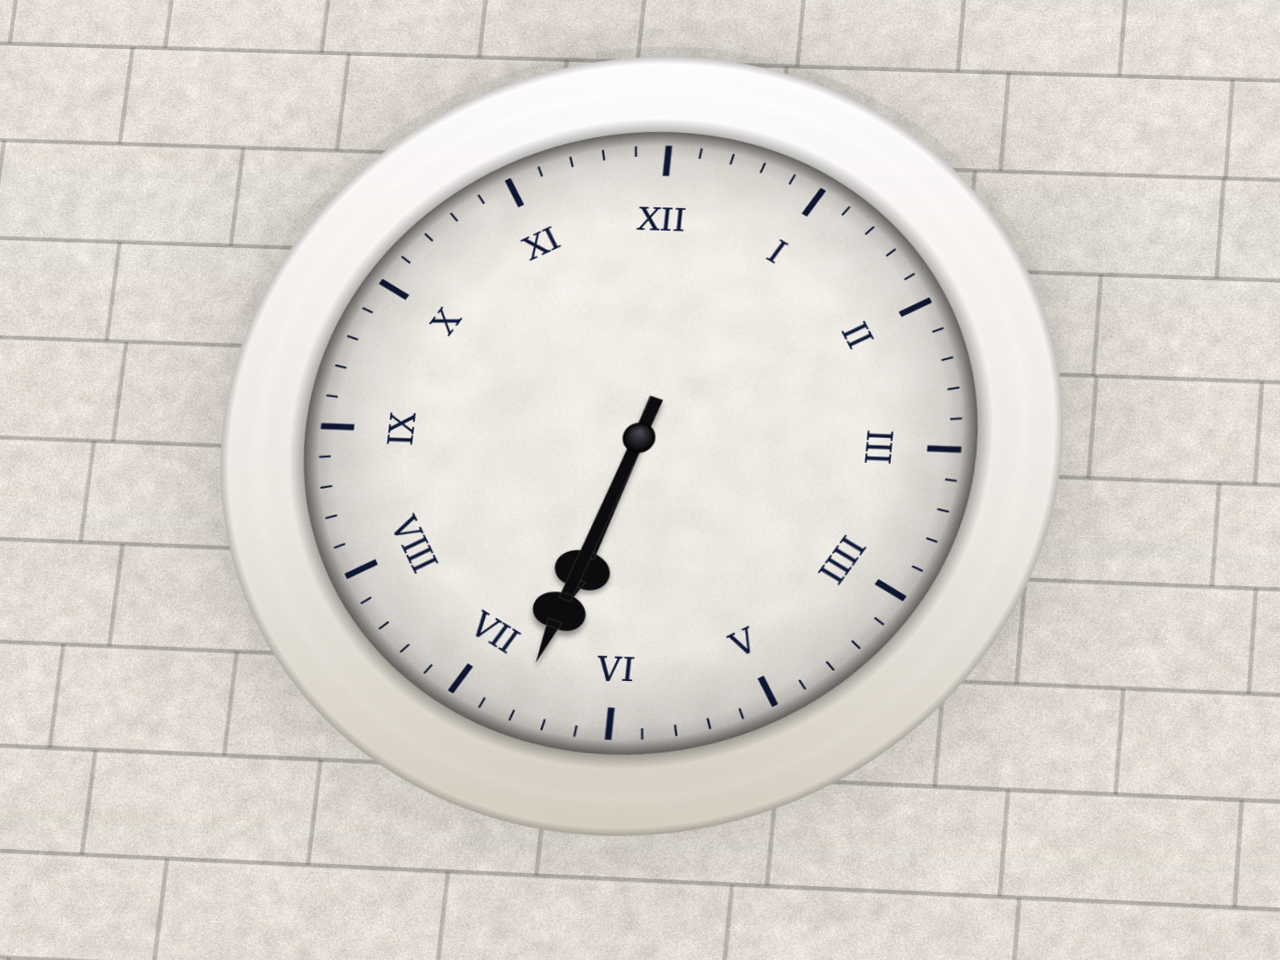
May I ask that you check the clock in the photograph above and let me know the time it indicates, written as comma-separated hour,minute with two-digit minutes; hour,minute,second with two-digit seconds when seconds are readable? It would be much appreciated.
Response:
6,33
